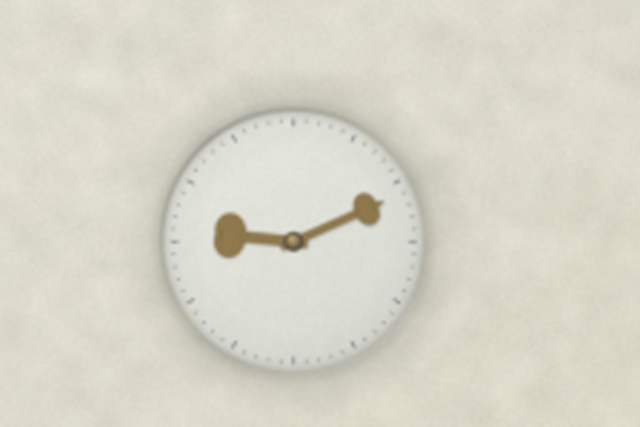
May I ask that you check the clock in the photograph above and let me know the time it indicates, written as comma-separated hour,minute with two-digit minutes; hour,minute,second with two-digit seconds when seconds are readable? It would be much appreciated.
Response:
9,11
